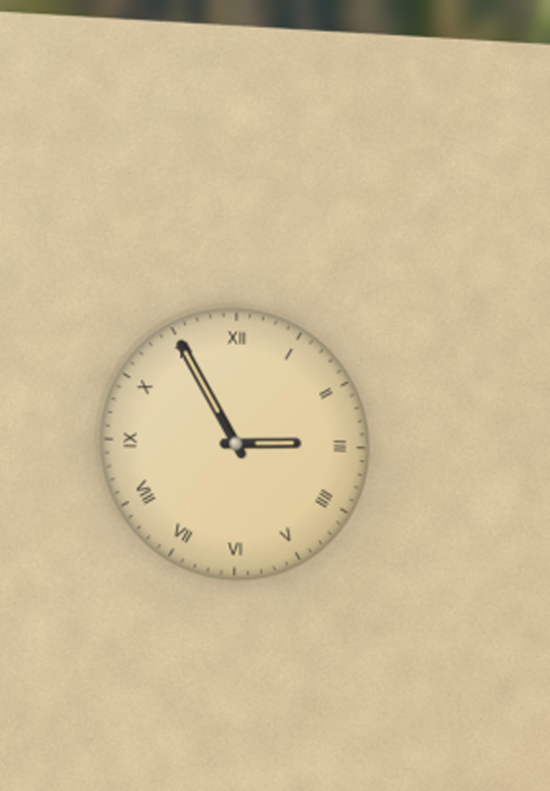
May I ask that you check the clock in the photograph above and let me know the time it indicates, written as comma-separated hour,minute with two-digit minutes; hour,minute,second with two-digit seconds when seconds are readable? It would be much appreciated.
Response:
2,55
